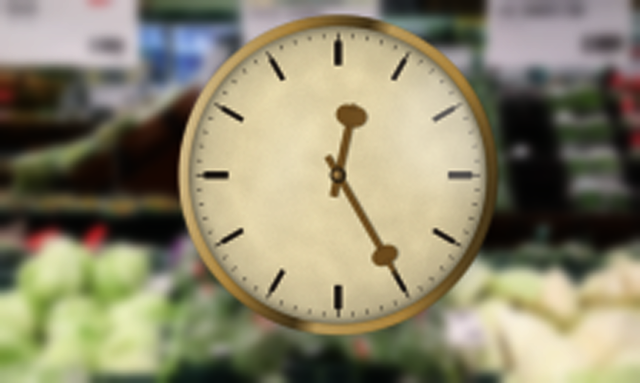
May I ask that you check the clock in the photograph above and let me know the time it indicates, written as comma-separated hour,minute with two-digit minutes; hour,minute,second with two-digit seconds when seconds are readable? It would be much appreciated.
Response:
12,25
